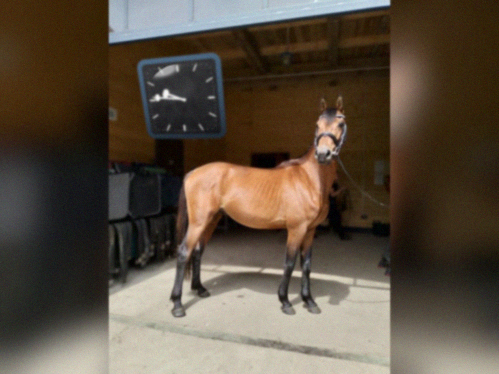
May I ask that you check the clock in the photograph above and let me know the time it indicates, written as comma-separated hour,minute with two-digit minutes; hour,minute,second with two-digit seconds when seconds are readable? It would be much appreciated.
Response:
9,46
